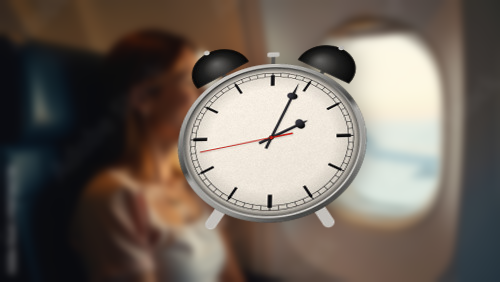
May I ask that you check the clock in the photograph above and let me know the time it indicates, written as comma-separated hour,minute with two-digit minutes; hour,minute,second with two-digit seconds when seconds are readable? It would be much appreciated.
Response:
2,03,43
